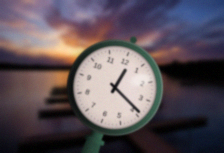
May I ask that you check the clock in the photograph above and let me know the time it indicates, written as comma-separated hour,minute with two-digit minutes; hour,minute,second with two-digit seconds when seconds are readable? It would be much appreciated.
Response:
12,19
